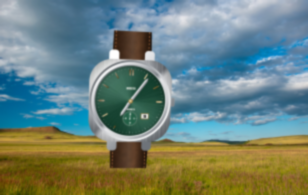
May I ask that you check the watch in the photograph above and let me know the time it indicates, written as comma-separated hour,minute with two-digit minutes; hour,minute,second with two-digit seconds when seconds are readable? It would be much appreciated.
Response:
7,06
